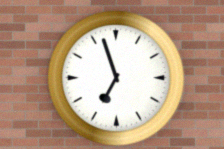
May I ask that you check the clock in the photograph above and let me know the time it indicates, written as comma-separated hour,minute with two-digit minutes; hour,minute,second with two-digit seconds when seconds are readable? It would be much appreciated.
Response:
6,57
